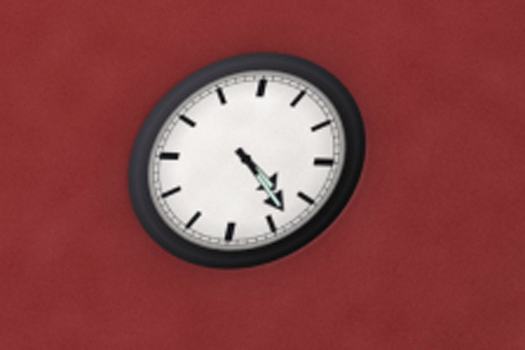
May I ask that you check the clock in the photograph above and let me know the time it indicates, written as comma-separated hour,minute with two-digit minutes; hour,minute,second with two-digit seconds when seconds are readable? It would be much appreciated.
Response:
4,23
